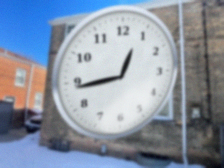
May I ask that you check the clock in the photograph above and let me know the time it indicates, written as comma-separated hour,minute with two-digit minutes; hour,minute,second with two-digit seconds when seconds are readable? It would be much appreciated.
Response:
12,44
